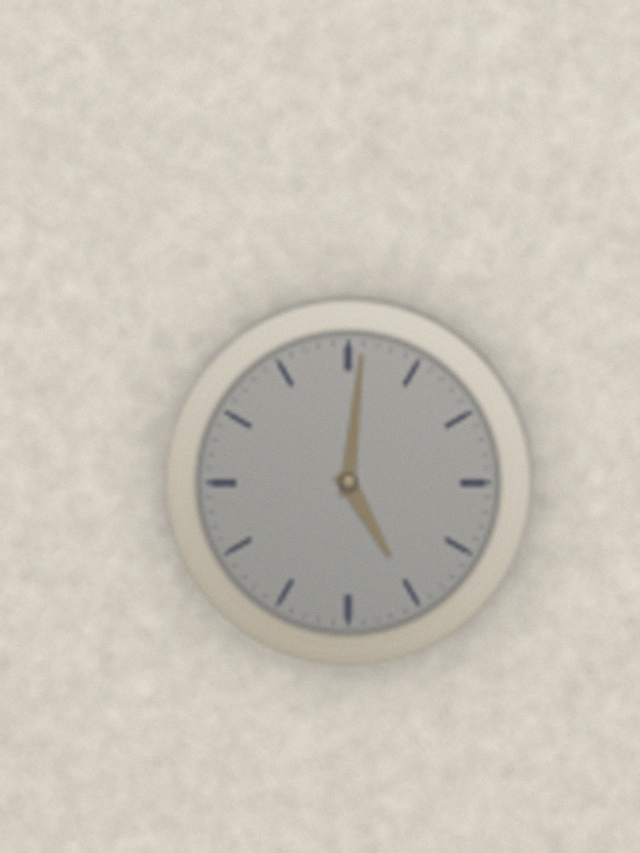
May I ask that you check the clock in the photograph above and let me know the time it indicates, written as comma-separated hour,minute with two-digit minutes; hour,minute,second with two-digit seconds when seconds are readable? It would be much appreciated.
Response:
5,01
